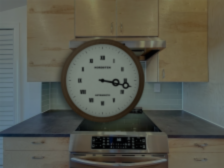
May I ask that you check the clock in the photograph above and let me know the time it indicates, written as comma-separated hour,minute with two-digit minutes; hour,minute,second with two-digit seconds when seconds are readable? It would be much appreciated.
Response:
3,17
